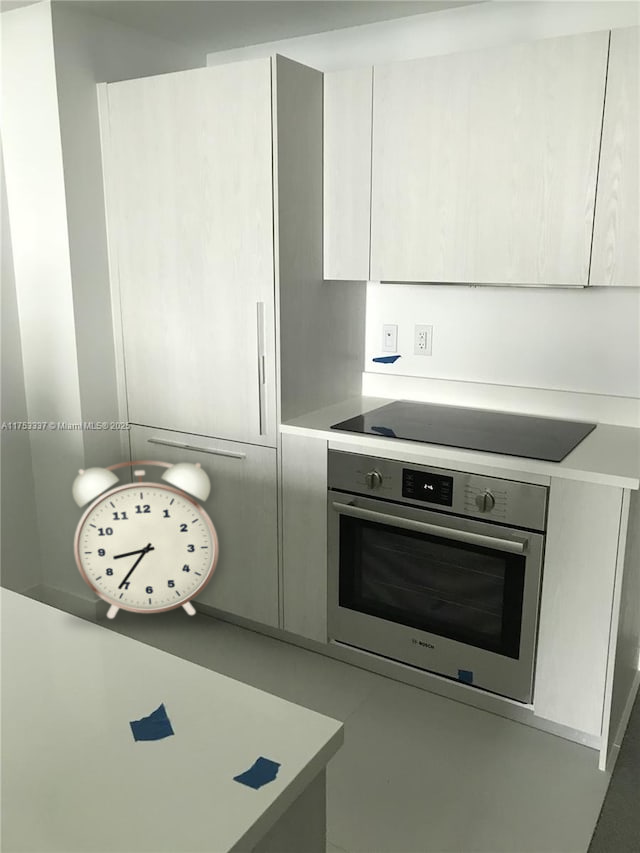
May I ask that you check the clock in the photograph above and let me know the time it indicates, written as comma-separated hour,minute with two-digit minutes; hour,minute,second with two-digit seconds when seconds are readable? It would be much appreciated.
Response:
8,36
